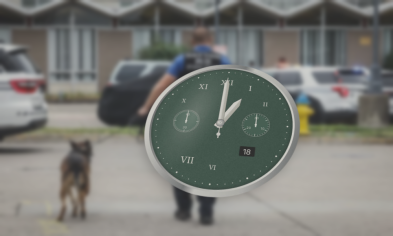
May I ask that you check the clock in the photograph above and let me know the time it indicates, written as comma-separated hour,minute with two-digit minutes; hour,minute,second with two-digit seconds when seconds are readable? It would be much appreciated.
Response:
1,00
